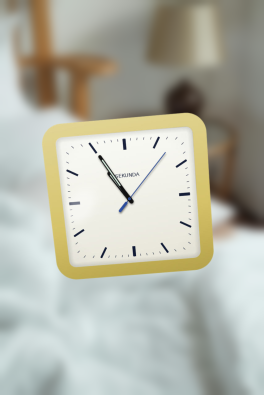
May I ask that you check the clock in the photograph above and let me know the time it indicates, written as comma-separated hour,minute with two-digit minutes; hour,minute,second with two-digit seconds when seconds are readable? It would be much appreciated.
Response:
10,55,07
